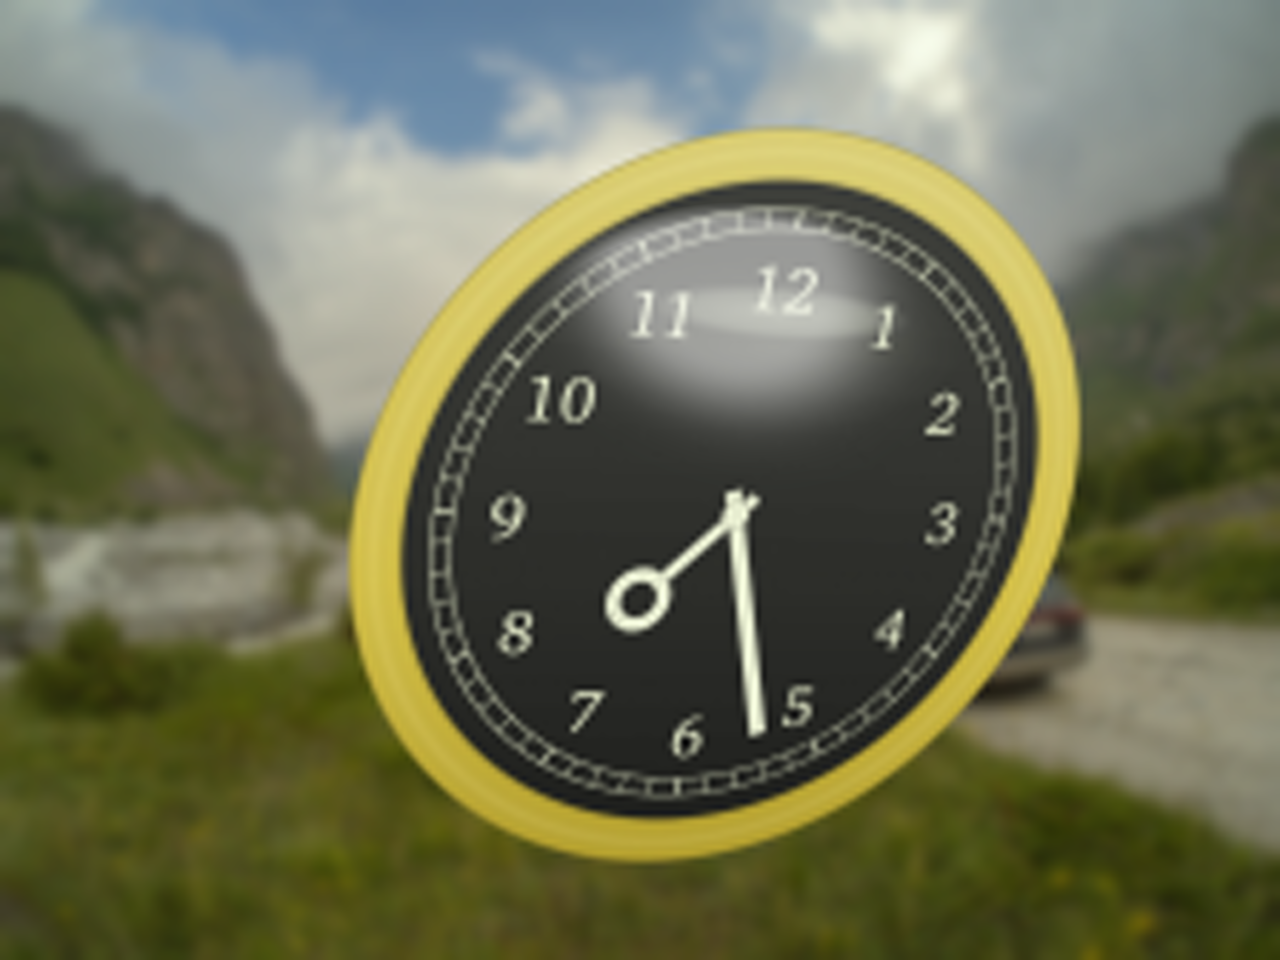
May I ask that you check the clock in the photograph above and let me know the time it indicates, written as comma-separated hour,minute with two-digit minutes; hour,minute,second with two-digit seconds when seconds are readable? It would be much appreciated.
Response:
7,27
